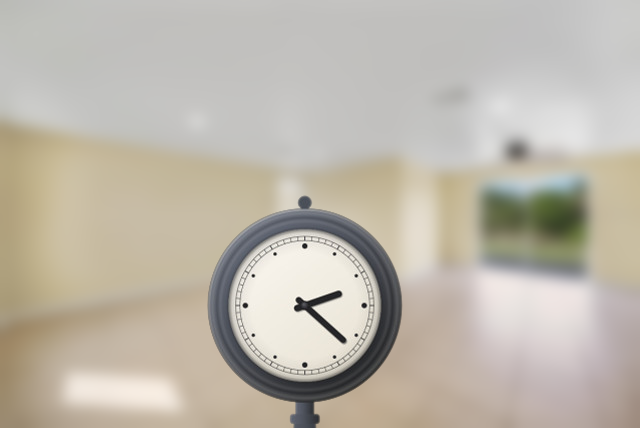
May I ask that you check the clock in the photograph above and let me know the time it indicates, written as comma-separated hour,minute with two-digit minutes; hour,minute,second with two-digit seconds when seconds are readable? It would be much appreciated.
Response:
2,22
